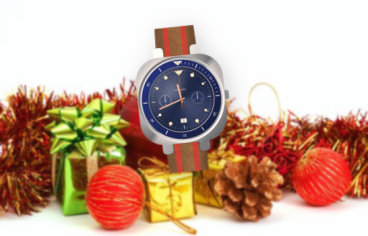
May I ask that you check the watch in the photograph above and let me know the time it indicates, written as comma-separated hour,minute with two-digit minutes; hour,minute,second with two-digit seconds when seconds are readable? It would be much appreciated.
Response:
11,42
